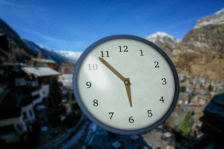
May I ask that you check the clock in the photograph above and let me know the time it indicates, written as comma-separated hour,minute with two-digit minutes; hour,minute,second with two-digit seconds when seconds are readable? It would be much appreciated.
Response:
5,53
